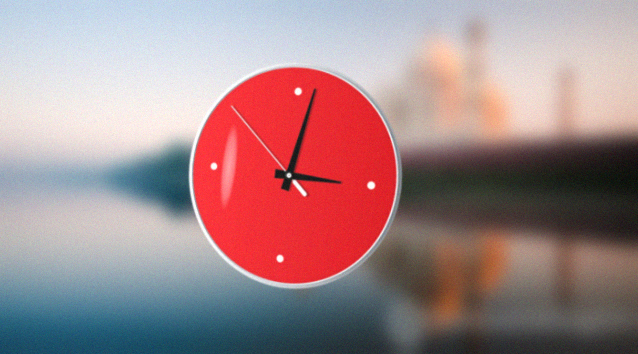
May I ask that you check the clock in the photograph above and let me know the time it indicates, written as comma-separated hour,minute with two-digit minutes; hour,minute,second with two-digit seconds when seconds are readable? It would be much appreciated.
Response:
3,01,52
